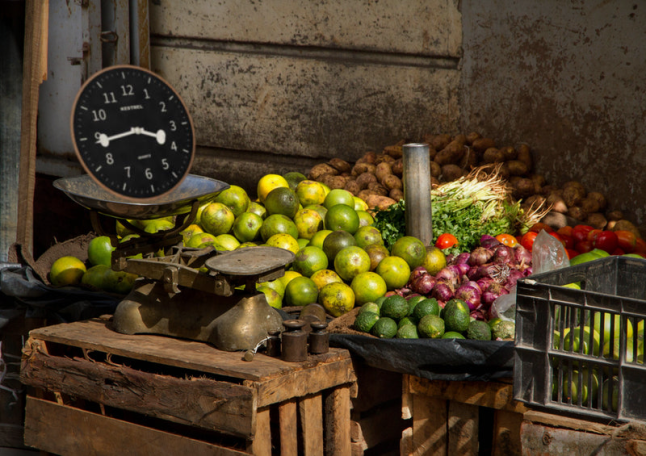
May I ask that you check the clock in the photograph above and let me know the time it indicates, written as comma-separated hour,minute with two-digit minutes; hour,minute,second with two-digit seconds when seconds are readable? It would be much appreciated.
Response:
3,44
